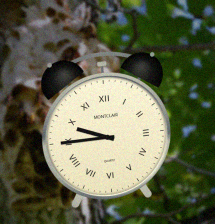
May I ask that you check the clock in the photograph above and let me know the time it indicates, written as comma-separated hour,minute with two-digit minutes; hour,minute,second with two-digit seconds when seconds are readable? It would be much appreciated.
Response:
9,45
